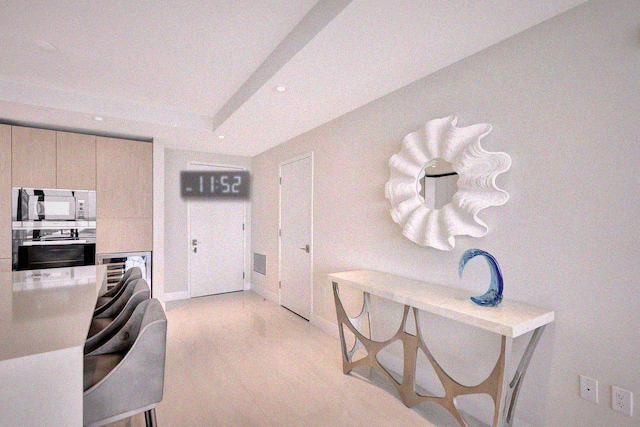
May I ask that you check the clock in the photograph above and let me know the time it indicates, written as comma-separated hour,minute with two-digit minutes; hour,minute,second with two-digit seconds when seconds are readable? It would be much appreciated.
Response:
11,52
